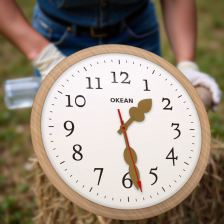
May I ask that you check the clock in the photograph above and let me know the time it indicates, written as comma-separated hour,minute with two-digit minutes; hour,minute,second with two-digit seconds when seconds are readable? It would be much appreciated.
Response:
1,28,28
